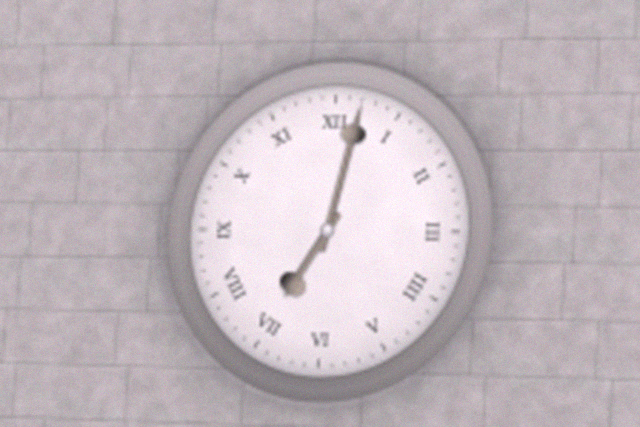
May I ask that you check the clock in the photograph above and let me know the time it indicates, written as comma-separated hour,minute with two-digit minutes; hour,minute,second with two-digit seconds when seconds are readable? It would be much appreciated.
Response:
7,02
